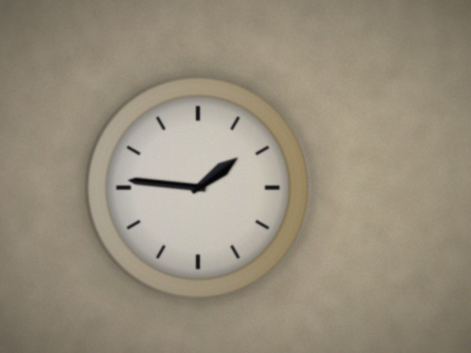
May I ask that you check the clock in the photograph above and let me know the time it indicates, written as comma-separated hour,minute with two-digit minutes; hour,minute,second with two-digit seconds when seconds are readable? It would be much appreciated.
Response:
1,46
